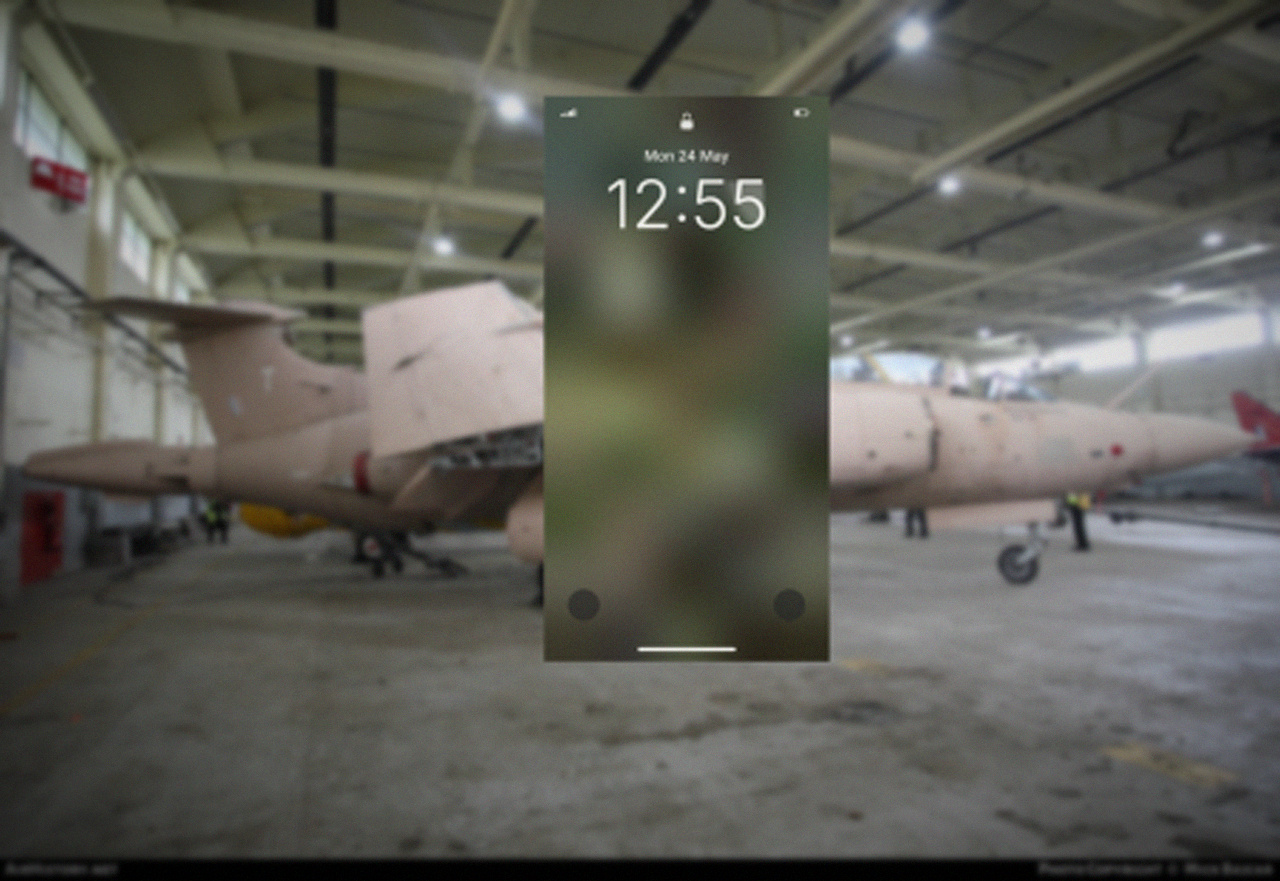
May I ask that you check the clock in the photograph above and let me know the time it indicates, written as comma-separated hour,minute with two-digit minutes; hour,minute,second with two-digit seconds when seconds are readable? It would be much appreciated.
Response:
12,55
